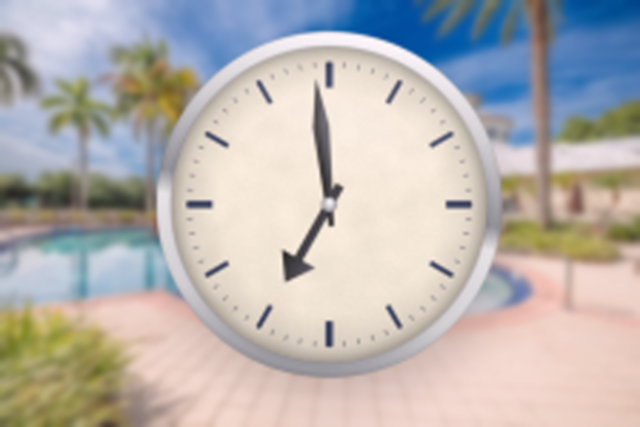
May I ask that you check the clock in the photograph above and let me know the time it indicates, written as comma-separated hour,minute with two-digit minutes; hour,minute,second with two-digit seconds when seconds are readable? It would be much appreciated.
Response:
6,59
